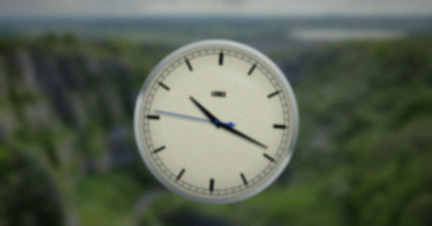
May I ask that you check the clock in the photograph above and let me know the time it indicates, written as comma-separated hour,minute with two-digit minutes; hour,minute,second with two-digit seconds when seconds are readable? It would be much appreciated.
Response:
10,18,46
